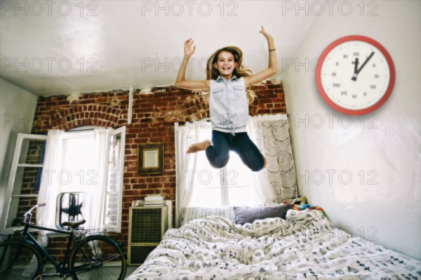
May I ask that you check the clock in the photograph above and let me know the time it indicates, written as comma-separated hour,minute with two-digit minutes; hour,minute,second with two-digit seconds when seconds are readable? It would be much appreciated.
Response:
12,06
